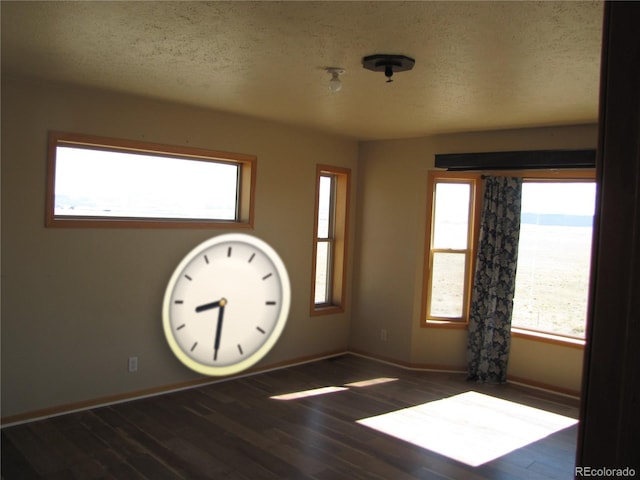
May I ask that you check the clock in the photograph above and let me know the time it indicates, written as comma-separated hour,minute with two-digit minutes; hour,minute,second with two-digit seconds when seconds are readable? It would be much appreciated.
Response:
8,30
